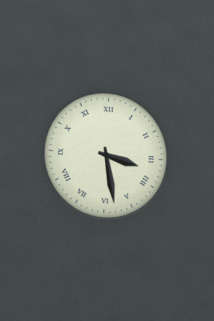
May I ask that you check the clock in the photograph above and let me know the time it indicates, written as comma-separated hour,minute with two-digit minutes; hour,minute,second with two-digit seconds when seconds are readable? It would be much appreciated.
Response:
3,28
